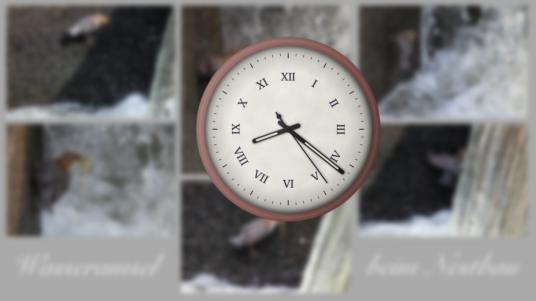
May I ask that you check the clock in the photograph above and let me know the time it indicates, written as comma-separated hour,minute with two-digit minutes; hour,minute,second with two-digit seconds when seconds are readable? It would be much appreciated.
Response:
8,21,24
